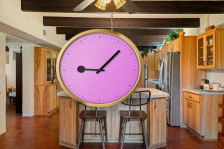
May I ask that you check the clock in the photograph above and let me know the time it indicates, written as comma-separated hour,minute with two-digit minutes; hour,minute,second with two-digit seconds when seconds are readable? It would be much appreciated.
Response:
9,07
